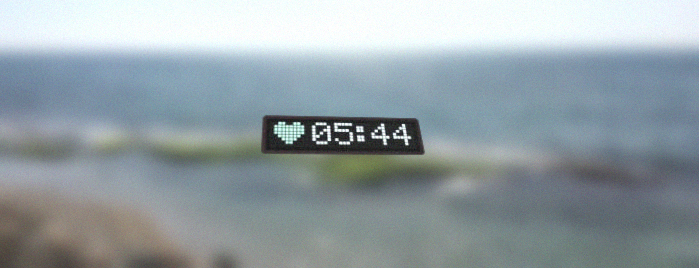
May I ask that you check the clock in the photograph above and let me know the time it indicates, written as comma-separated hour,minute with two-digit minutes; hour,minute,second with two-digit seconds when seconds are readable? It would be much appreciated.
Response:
5,44
